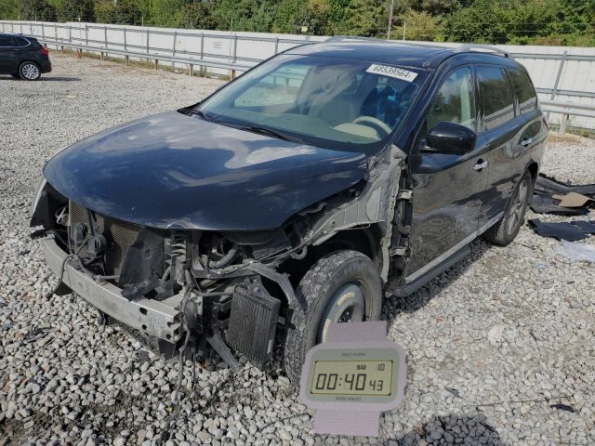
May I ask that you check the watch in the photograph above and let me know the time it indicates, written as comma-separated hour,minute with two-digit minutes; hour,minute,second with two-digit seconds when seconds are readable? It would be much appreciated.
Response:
0,40,43
